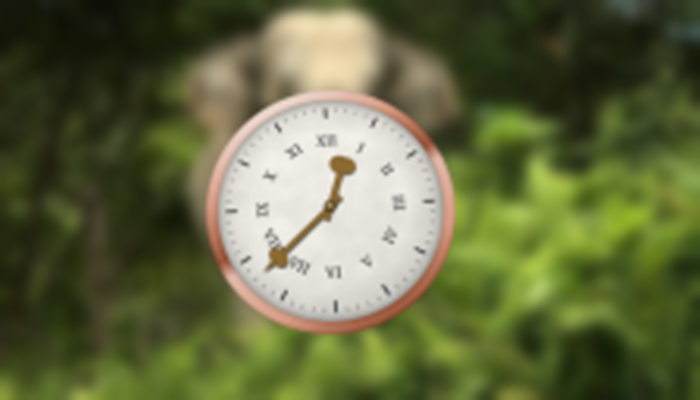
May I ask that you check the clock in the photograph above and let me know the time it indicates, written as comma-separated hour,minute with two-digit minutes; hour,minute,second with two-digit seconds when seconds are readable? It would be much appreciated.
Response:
12,38
